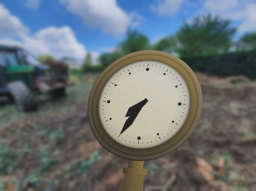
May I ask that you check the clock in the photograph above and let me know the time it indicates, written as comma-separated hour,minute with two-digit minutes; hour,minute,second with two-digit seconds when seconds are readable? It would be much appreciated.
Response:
7,35
